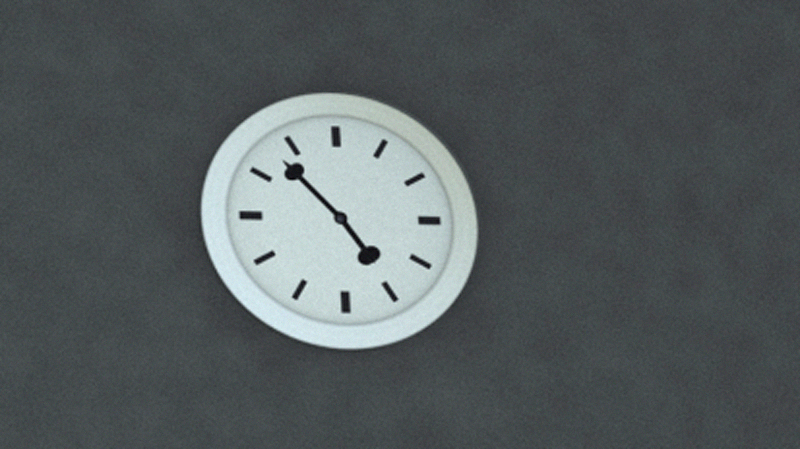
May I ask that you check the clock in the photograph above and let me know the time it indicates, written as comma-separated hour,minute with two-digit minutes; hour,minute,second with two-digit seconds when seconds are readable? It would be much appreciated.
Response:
4,53
